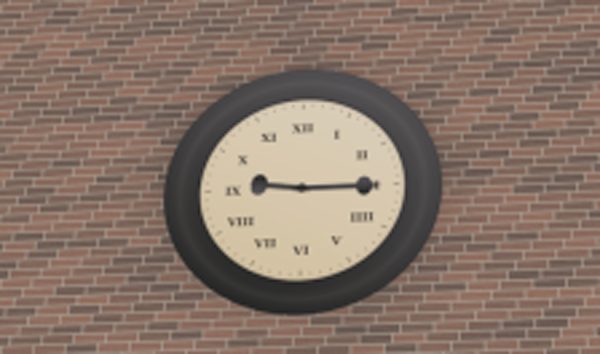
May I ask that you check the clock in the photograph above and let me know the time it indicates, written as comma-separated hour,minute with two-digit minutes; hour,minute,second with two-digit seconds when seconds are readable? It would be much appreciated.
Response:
9,15
